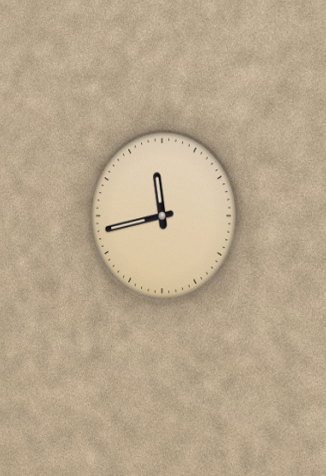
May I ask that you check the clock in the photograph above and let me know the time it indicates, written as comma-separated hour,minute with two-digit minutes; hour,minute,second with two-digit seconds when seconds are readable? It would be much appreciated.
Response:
11,43
